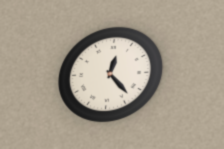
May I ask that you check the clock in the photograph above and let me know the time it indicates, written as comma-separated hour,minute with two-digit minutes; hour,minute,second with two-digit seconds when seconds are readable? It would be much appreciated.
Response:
12,23
